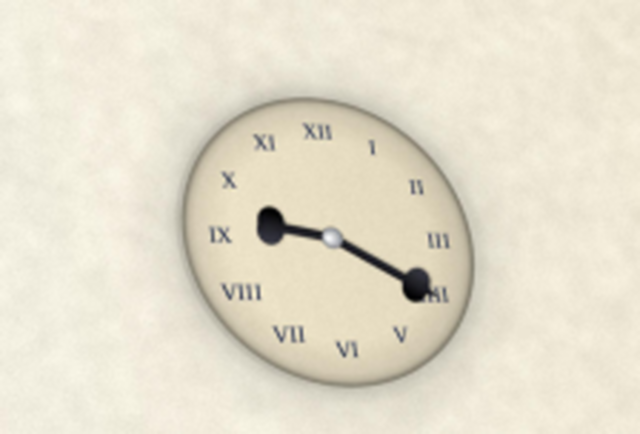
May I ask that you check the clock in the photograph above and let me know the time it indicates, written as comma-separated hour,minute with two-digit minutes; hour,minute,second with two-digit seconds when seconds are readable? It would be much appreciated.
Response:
9,20
